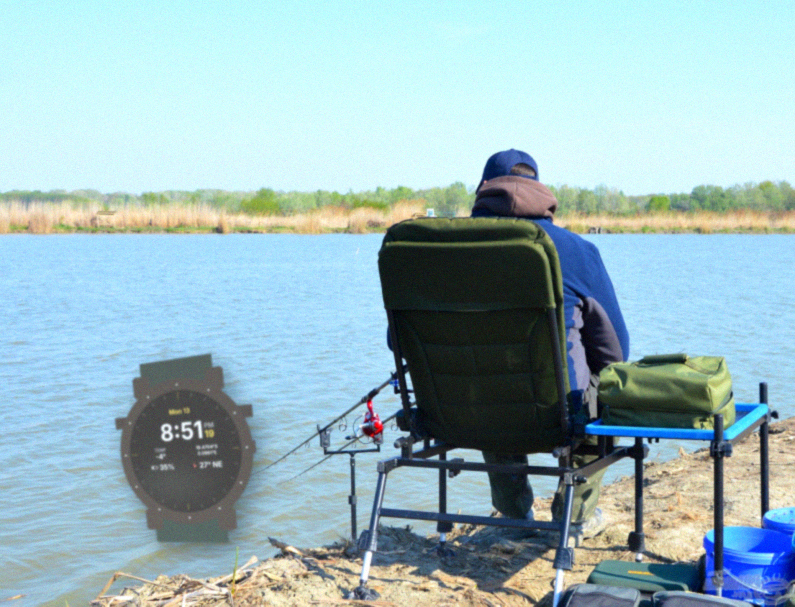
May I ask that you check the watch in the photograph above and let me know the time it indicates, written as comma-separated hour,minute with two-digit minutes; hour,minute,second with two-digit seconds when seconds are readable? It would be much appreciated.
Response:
8,51
